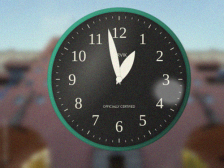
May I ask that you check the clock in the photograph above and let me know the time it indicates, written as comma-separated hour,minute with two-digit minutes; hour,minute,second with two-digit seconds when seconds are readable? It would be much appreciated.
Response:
12,58
